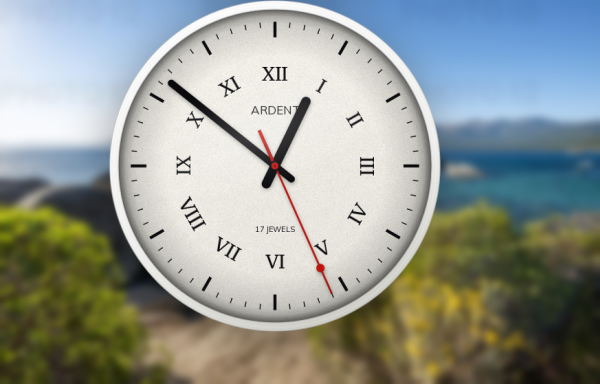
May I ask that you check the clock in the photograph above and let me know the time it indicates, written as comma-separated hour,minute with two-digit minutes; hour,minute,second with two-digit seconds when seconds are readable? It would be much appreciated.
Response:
12,51,26
